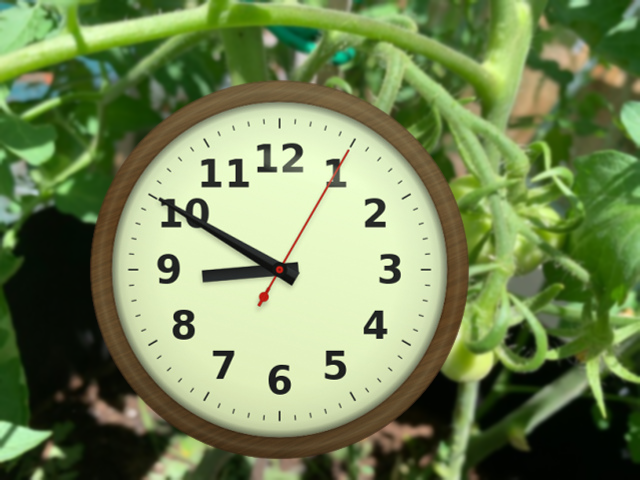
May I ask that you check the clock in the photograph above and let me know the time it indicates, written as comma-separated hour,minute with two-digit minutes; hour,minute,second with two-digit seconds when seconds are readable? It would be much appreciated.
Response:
8,50,05
